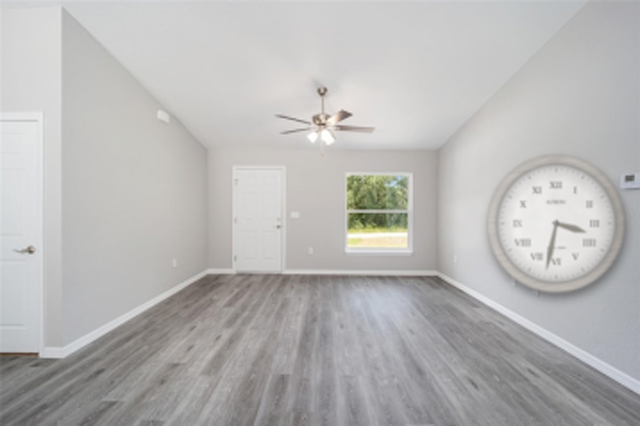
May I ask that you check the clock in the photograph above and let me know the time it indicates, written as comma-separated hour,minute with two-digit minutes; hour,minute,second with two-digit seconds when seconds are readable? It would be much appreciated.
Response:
3,32
